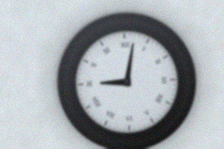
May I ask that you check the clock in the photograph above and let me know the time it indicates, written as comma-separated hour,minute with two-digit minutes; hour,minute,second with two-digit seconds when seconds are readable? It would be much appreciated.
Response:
9,02
